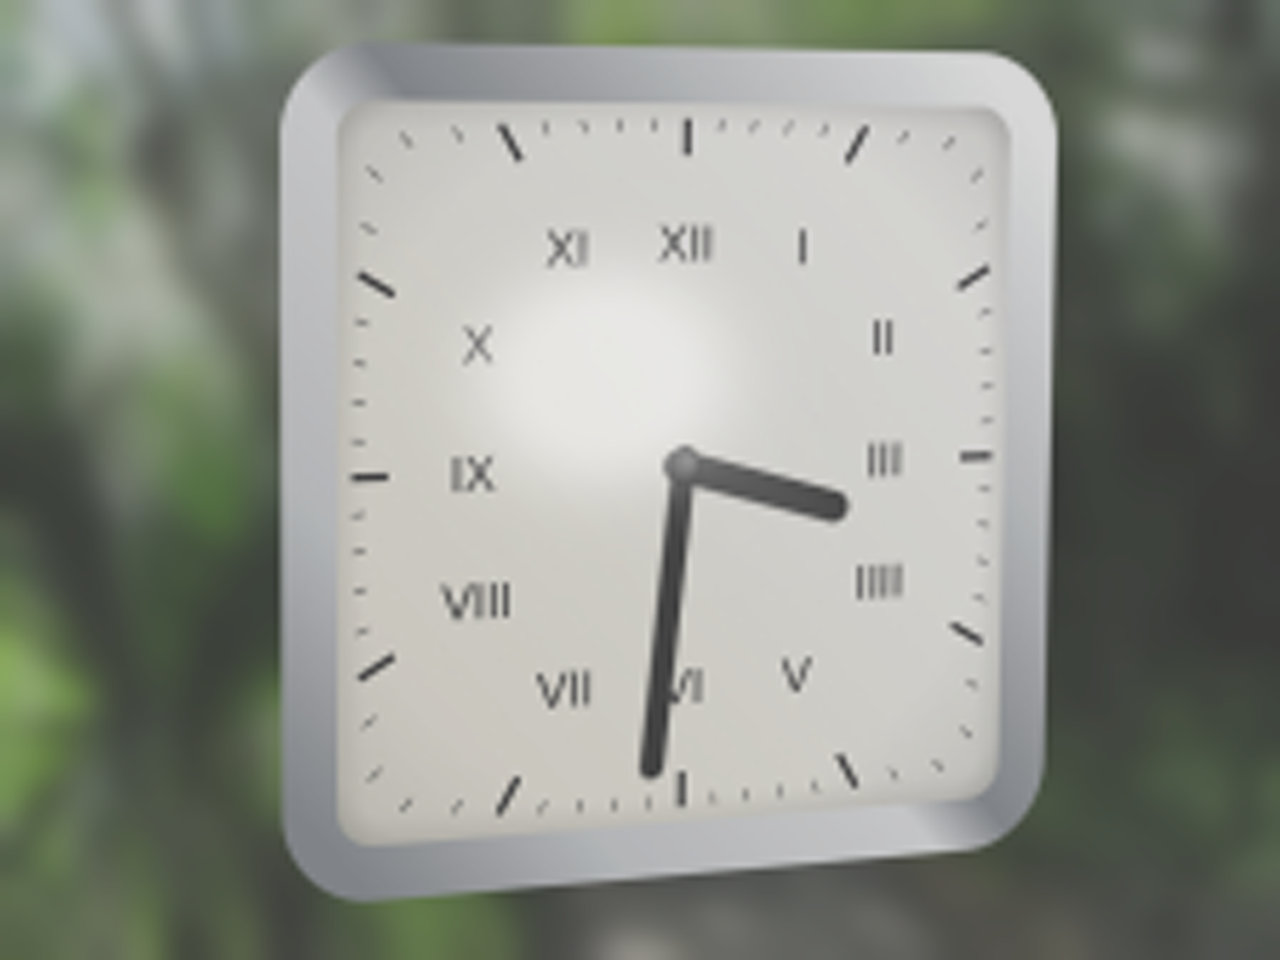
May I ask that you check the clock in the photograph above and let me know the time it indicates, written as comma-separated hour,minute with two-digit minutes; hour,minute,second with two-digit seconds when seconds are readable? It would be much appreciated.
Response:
3,31
